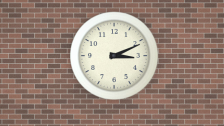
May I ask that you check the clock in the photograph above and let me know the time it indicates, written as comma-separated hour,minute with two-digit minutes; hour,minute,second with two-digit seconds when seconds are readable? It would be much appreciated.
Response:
3,11
